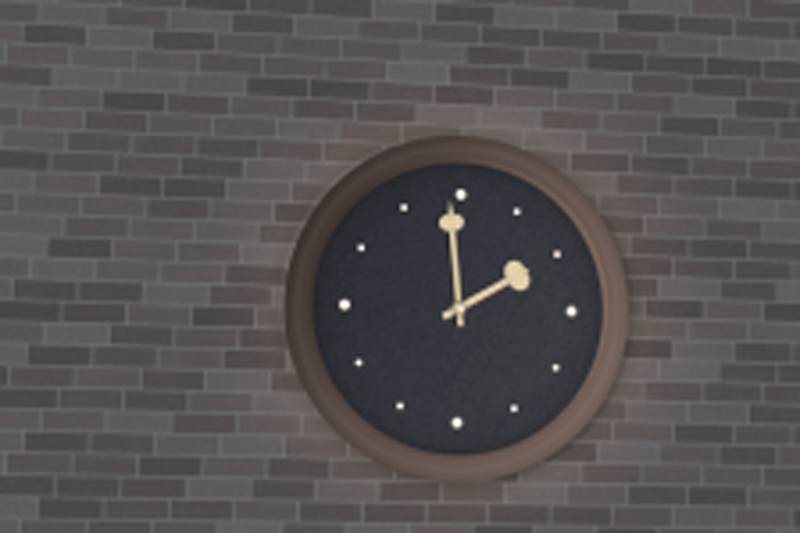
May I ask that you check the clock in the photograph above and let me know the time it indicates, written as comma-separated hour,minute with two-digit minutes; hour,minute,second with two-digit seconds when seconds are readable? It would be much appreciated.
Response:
1,59
